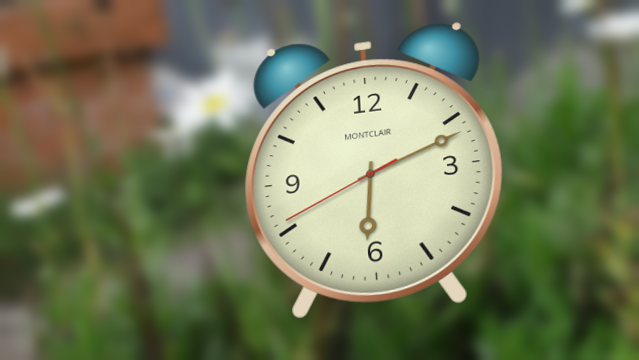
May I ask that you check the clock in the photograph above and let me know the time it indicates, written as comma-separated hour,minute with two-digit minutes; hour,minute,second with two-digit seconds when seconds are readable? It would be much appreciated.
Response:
6,11,41
